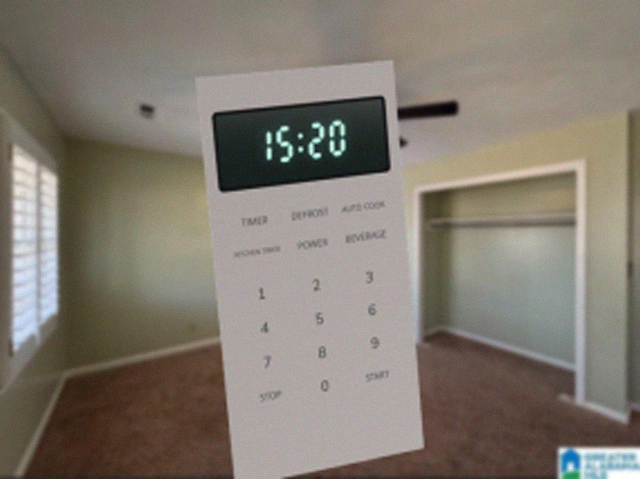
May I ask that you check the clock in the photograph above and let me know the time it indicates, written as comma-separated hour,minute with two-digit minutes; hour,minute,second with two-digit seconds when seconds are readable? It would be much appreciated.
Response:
15,20
